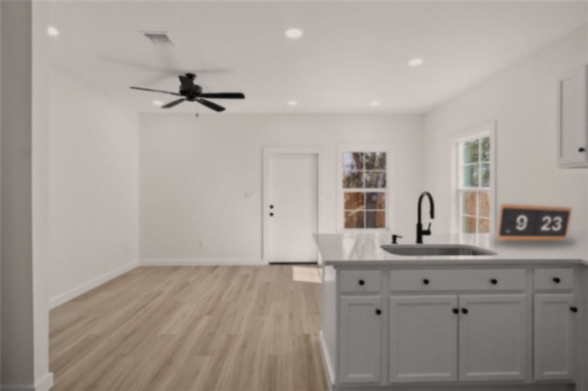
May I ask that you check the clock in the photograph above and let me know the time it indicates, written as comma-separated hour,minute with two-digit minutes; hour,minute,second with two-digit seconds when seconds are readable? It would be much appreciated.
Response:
9,23
